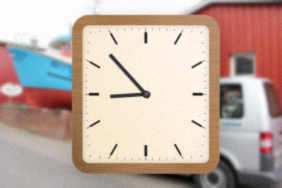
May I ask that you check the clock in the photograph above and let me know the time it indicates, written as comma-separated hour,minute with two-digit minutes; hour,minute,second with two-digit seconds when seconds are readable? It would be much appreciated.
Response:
8,53
